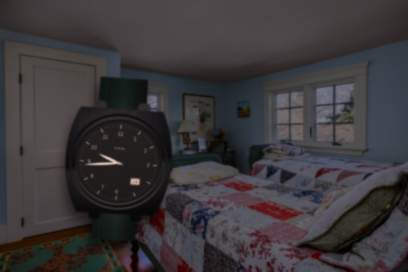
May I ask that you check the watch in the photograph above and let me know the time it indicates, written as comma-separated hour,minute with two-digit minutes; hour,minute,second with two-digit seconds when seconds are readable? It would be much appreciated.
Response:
9,44
